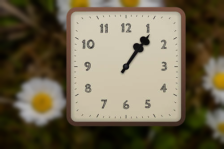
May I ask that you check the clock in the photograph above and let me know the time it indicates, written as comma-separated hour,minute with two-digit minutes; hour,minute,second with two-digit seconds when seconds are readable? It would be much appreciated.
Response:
1,06
